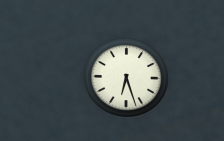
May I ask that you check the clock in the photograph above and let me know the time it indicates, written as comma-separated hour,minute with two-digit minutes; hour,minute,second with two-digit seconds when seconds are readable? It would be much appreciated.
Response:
6,27
